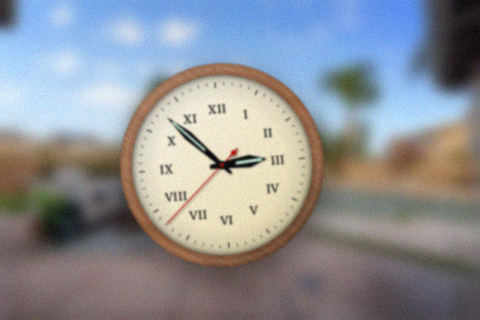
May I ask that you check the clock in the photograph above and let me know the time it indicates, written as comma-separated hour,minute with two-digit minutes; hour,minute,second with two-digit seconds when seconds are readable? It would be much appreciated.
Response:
2,52,38
